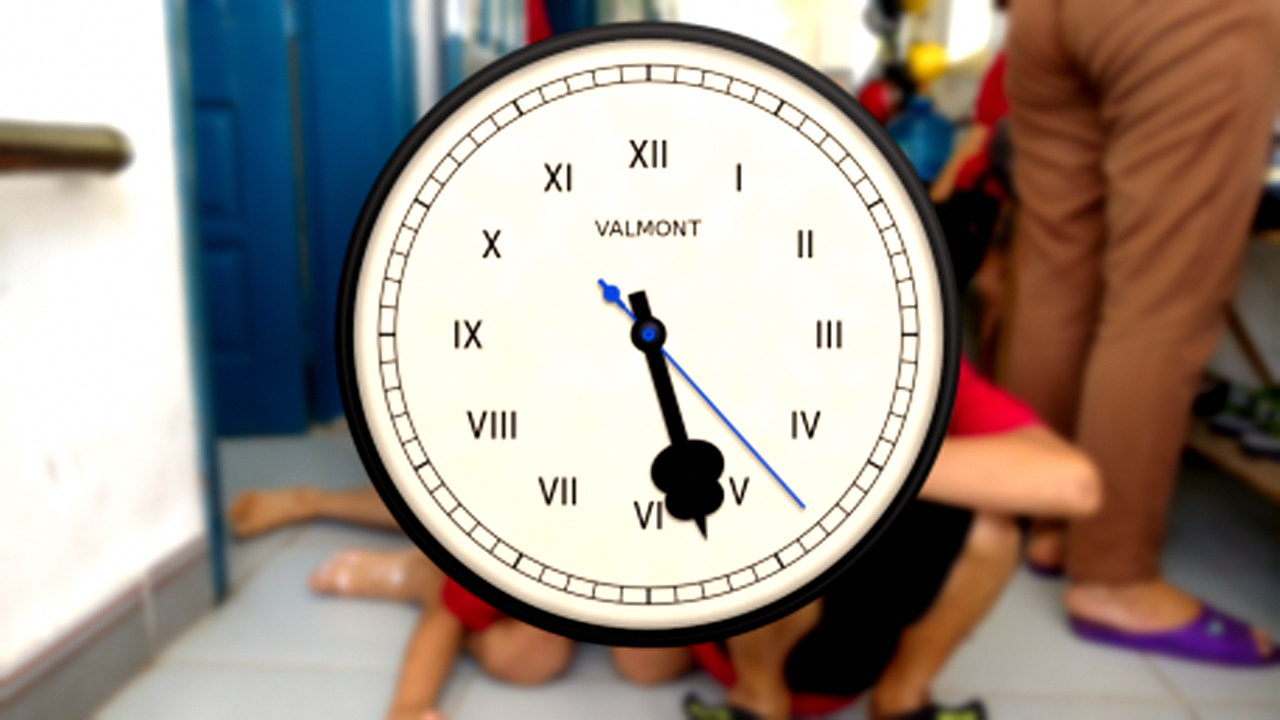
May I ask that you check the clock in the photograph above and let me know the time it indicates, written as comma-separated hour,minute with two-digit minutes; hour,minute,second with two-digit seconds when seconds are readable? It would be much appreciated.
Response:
5,27,23
